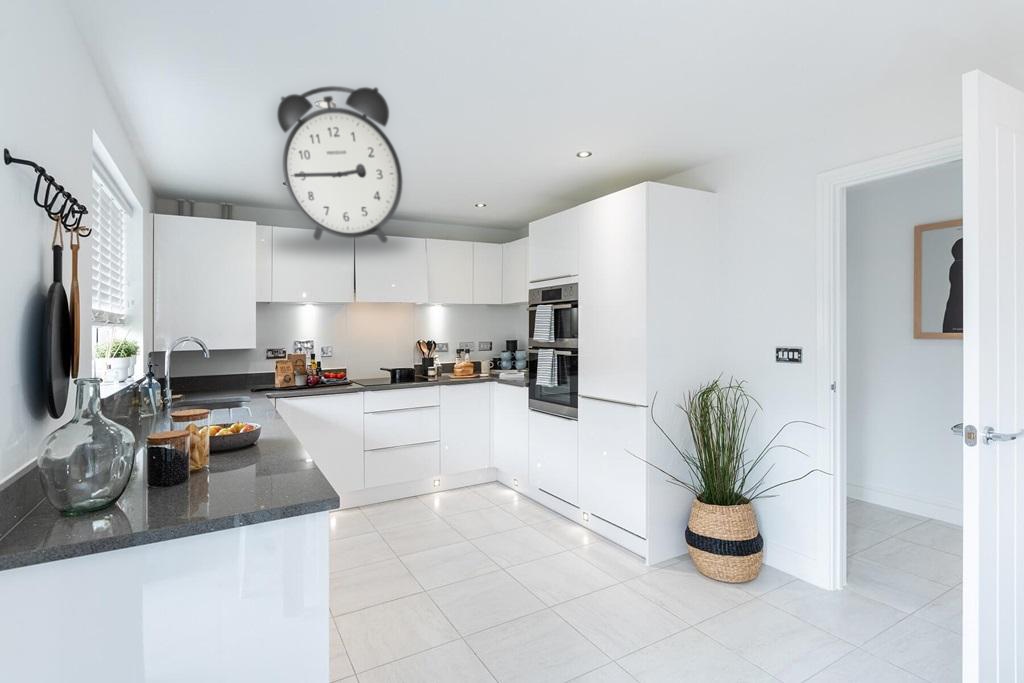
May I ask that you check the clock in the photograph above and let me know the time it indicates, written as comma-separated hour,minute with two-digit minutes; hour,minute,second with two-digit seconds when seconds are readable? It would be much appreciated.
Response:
2,45
